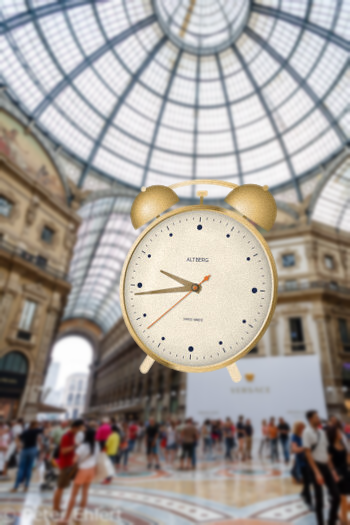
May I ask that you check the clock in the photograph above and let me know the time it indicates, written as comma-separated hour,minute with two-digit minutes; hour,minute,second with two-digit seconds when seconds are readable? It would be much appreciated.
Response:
9,43,38
